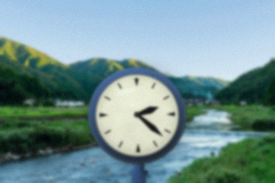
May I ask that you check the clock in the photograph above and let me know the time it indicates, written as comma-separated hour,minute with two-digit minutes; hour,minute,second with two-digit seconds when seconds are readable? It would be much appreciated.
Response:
2,22
